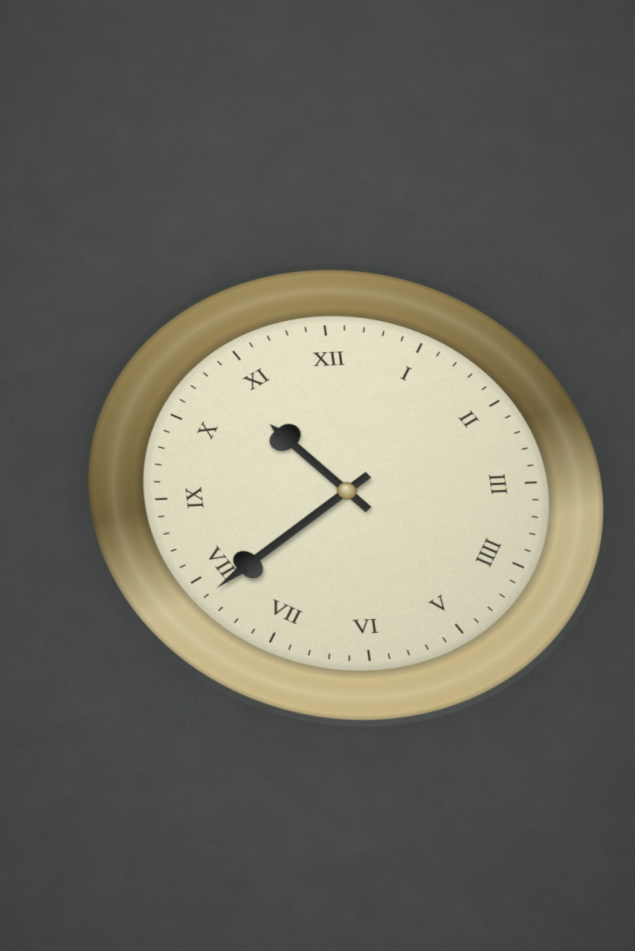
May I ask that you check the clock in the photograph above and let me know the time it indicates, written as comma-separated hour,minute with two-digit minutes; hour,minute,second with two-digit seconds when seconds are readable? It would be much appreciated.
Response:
10,39
